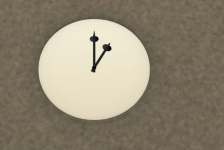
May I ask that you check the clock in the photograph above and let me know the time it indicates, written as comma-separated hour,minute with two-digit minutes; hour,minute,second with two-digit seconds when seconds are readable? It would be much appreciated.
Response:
1,00
